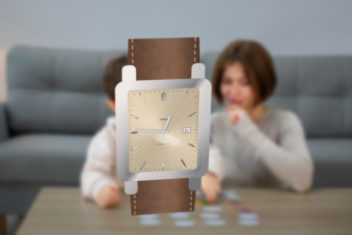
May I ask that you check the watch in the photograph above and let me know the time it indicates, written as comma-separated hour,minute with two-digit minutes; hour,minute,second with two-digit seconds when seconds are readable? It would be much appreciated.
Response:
12,46
